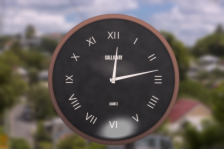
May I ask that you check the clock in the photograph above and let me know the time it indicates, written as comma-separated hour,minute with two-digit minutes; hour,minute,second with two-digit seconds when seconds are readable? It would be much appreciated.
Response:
12,13
